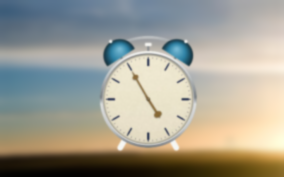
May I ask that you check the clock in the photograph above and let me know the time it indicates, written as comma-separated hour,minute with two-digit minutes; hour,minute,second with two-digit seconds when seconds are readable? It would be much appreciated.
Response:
4,55
